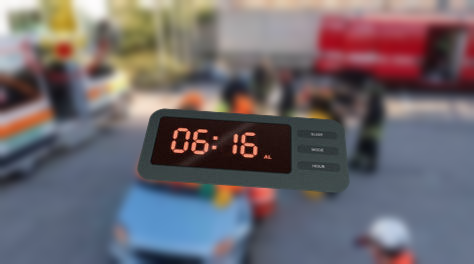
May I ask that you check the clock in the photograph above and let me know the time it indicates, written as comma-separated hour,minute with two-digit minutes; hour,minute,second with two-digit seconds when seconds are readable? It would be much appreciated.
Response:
6,16
